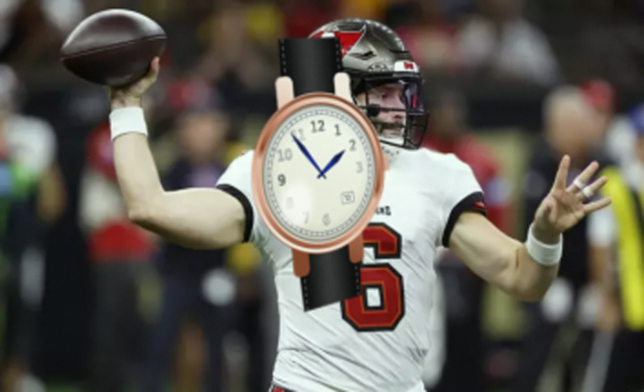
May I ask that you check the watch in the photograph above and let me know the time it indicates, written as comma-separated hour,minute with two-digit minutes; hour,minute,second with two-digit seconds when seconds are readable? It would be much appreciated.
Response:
1,54
